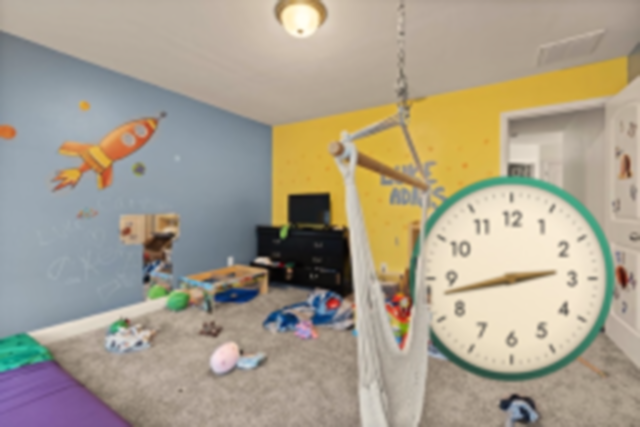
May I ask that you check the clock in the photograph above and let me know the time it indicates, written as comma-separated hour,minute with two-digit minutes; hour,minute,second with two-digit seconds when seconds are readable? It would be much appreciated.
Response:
2,43
